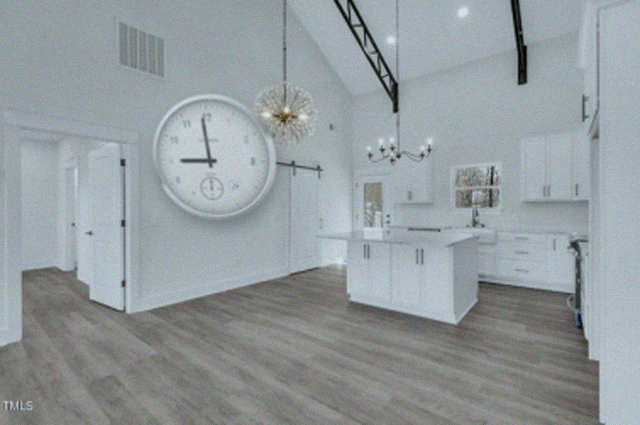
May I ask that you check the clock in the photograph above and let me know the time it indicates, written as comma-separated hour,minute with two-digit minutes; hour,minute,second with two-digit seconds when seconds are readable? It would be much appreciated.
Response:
8,59
